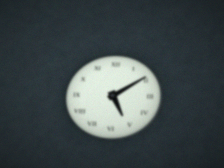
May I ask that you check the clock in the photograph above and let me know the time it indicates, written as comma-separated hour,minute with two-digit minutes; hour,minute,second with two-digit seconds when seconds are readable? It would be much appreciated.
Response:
5,09
